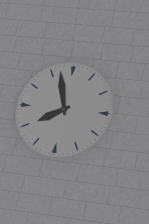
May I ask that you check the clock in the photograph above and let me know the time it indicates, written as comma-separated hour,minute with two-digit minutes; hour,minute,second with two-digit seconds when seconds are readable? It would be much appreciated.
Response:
7,57
